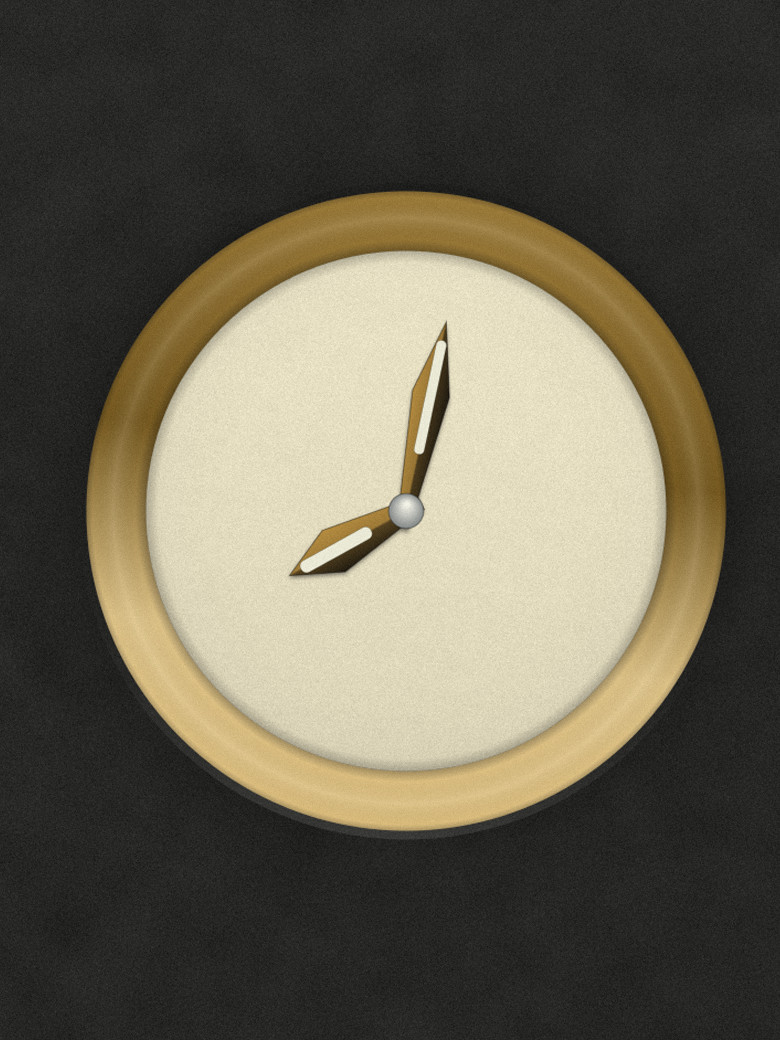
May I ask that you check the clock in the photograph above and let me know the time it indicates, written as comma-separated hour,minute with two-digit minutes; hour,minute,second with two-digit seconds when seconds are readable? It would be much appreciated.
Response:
8,02
